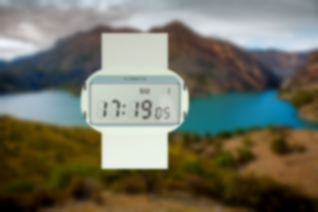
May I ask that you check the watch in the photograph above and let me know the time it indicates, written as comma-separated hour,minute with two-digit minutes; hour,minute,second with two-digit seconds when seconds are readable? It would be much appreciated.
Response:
17,19,05
